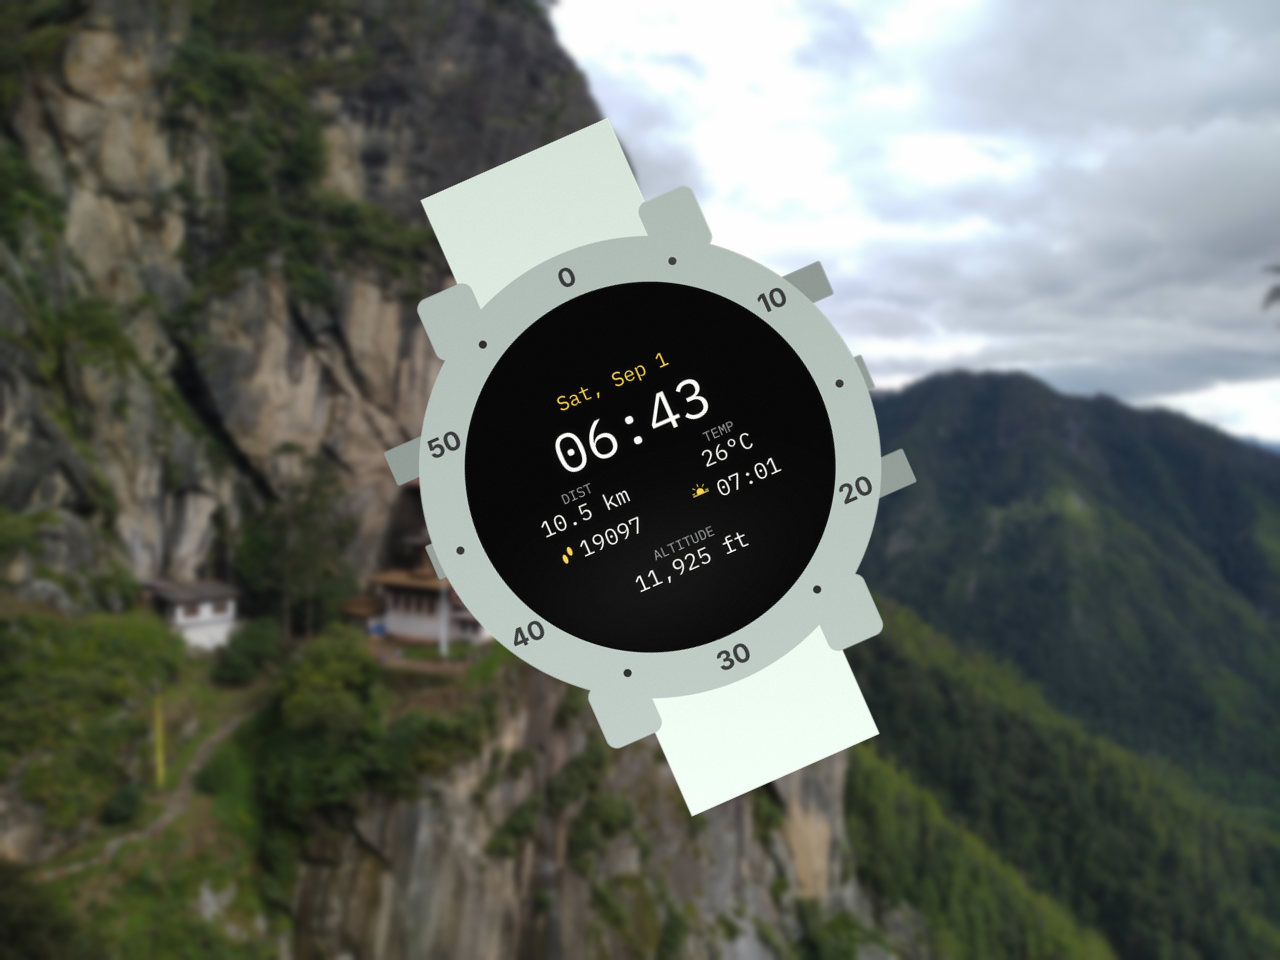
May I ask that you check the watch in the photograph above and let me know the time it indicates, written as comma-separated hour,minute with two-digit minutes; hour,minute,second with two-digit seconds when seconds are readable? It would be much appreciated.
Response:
6,43
